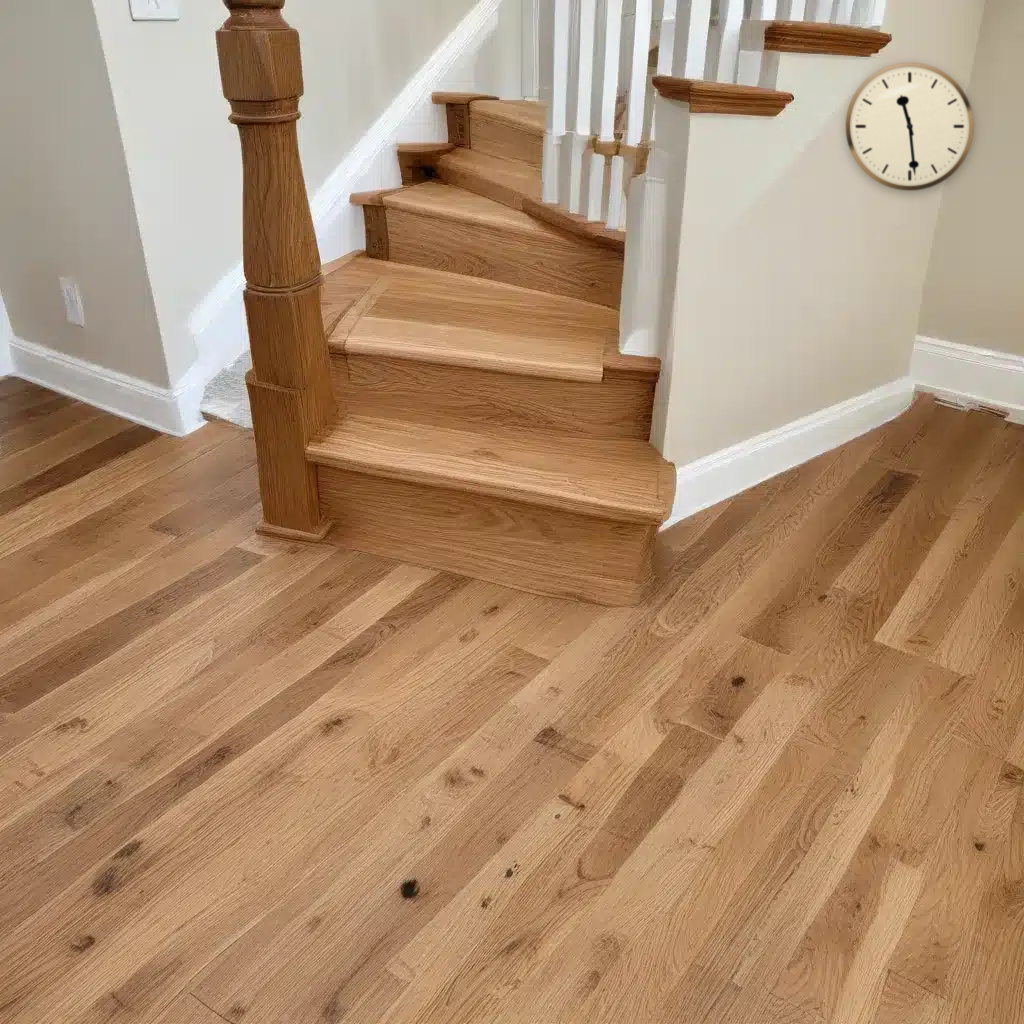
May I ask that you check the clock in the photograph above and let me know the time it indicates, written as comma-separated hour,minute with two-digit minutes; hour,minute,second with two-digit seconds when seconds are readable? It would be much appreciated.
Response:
11,29
